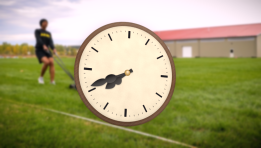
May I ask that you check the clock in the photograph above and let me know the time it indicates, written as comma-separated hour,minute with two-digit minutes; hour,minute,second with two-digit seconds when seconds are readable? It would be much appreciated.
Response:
7,41
